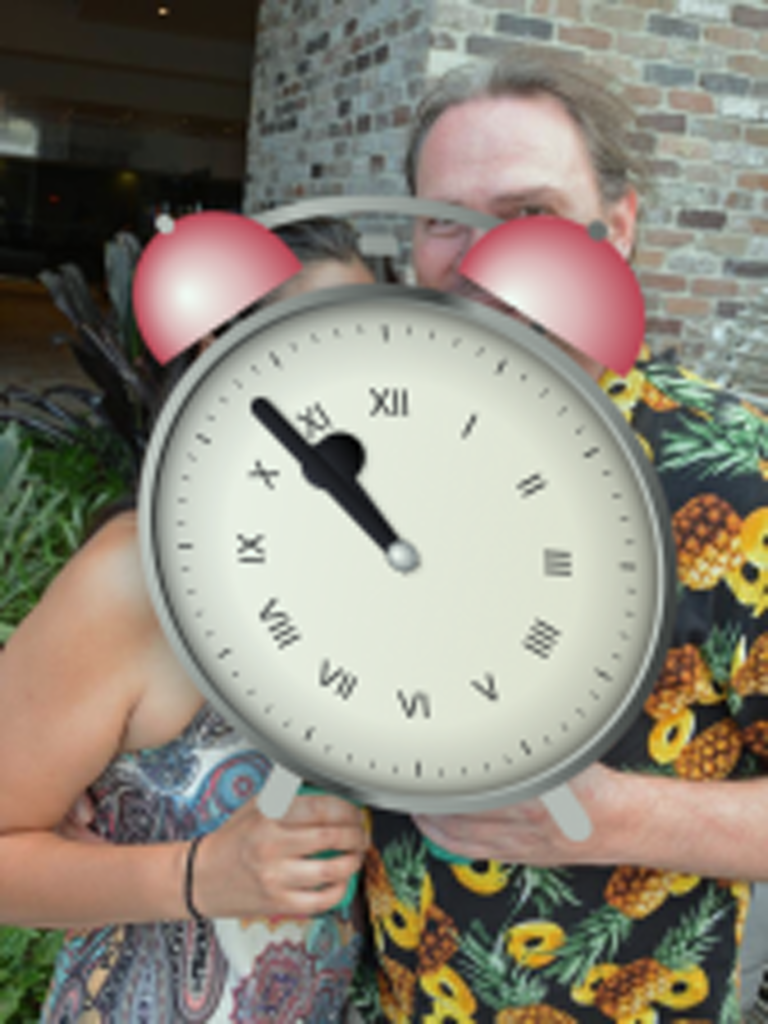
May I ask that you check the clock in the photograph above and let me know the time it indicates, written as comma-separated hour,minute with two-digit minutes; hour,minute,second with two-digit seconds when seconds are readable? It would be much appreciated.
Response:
10,53
